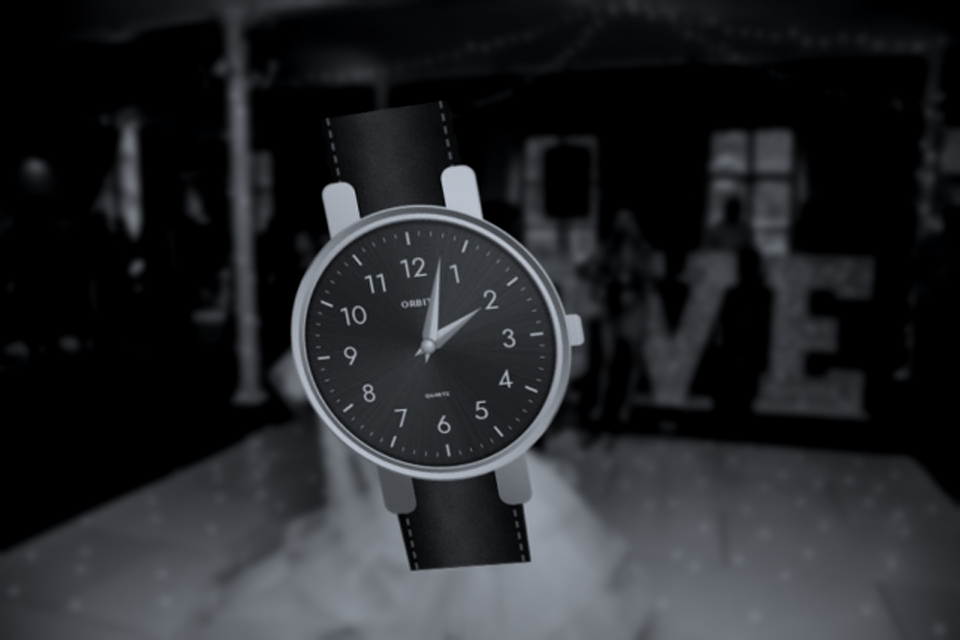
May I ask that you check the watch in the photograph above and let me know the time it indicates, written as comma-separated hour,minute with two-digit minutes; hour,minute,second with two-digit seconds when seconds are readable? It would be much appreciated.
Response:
2,03
